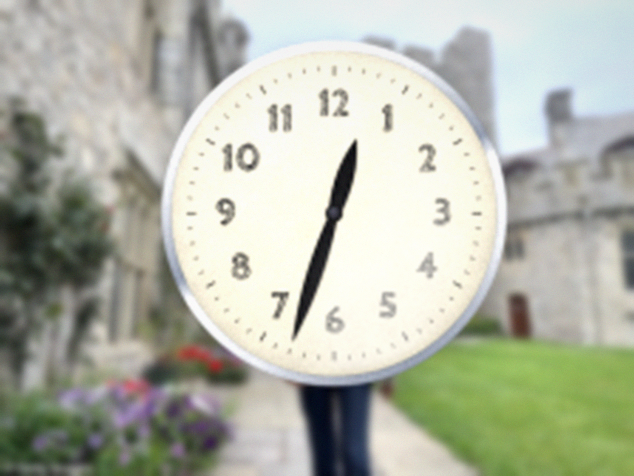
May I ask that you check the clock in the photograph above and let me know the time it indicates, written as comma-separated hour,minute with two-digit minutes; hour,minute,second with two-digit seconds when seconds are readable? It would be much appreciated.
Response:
12,33
